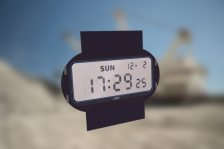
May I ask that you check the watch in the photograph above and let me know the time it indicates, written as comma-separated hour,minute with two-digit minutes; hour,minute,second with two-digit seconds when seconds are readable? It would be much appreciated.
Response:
17,29,25
